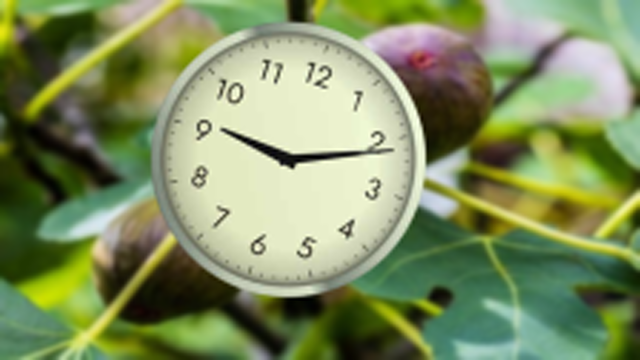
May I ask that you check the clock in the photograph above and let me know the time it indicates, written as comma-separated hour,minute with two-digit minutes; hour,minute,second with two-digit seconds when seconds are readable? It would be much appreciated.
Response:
9,11
